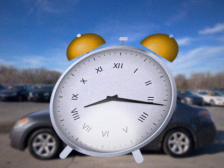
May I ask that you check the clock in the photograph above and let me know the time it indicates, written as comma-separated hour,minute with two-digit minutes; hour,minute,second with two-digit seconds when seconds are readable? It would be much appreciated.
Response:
8,16
